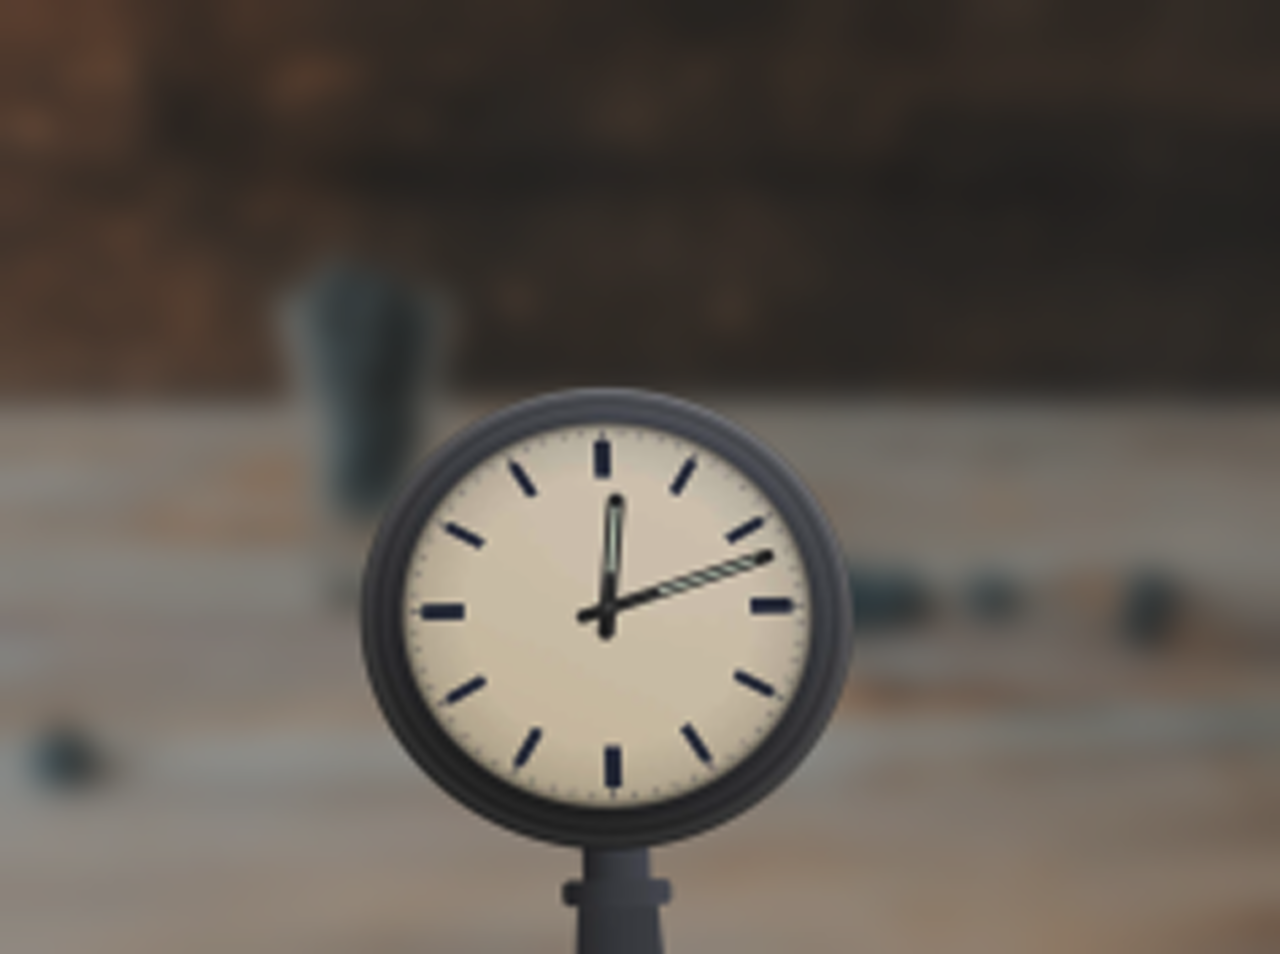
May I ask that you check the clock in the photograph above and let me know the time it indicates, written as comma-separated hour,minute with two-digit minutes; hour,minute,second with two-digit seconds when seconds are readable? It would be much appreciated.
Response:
12,12
